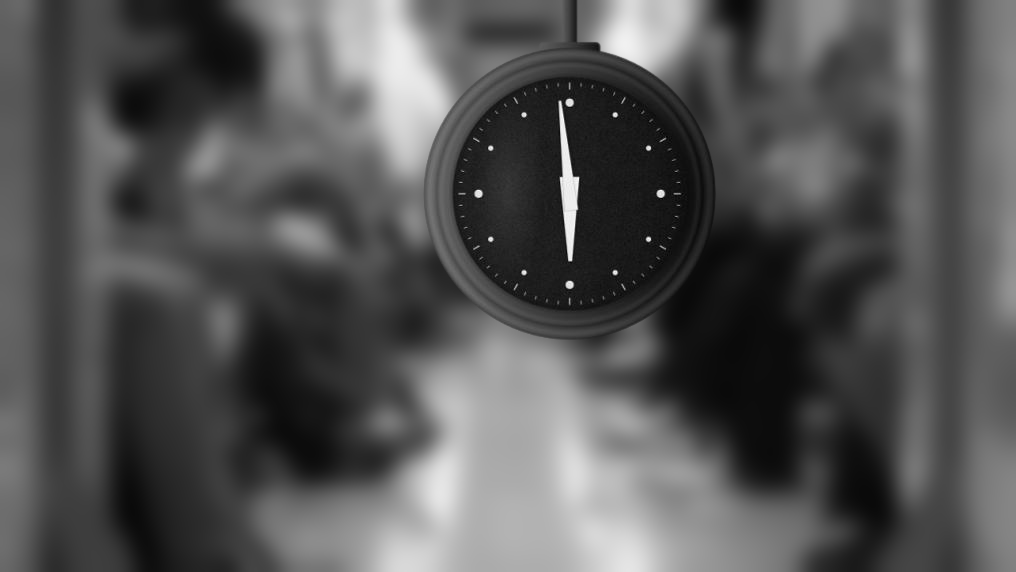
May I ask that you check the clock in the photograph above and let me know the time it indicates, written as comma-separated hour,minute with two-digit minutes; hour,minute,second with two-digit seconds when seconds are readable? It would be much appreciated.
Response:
5,59
